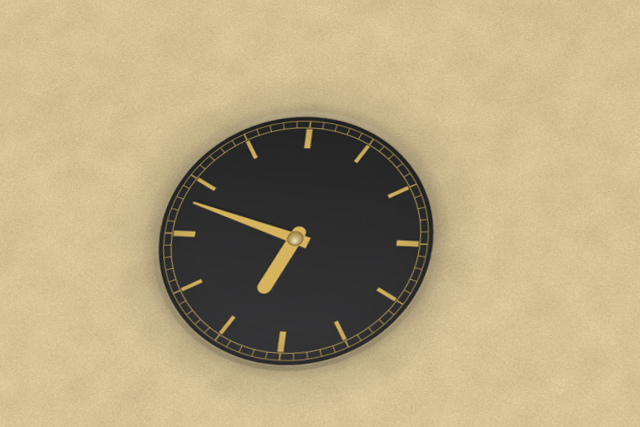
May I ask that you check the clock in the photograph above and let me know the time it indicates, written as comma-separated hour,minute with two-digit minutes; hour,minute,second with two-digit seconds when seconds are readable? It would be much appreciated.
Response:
6,48
